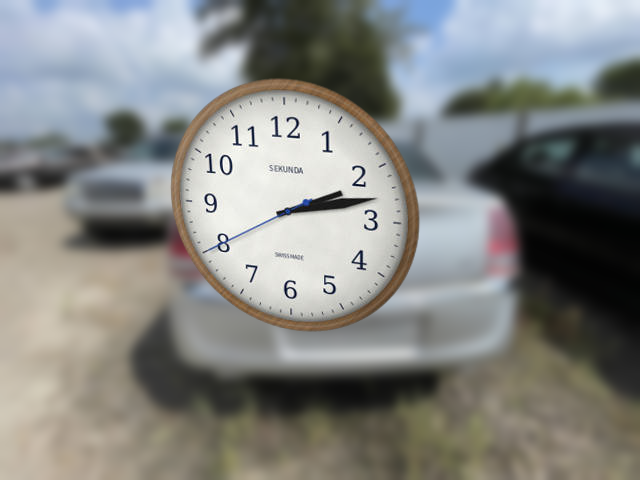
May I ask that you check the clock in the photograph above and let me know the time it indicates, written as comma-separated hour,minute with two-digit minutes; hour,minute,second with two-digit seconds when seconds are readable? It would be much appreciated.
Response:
2,12,40
